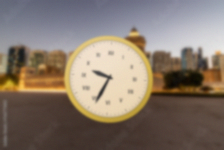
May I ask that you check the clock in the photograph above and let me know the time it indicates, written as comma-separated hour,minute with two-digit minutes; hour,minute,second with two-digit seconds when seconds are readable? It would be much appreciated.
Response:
9,34
